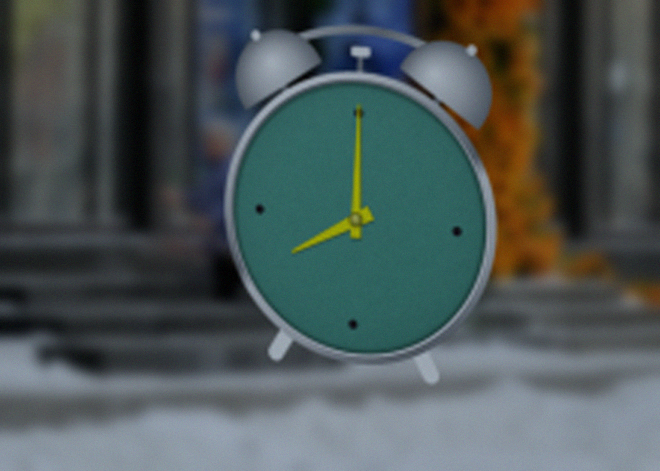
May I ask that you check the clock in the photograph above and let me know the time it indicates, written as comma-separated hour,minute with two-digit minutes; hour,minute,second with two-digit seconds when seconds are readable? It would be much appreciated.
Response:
8,00
